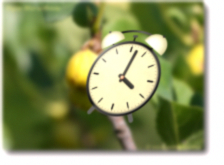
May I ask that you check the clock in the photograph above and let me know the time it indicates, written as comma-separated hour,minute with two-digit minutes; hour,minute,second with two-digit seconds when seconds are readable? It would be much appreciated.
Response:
4,02
